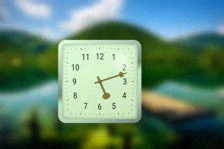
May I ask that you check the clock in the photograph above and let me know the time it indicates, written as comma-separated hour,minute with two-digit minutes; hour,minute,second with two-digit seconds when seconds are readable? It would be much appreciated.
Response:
5,12
